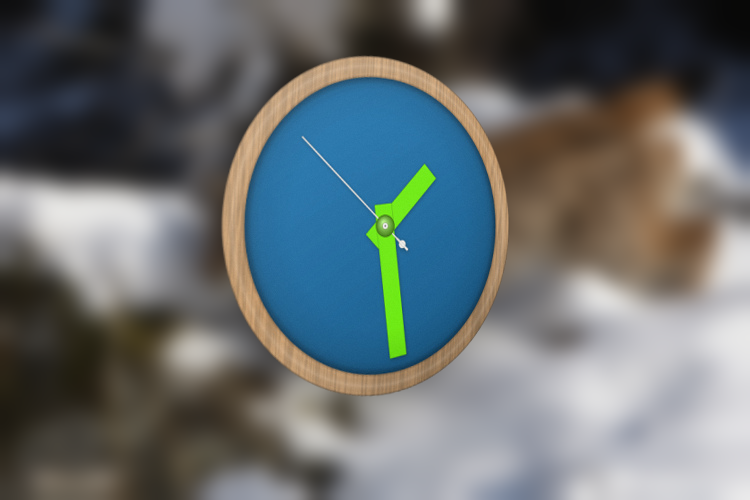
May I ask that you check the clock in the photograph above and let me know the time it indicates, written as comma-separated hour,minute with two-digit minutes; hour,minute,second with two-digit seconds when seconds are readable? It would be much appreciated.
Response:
1,28,52
